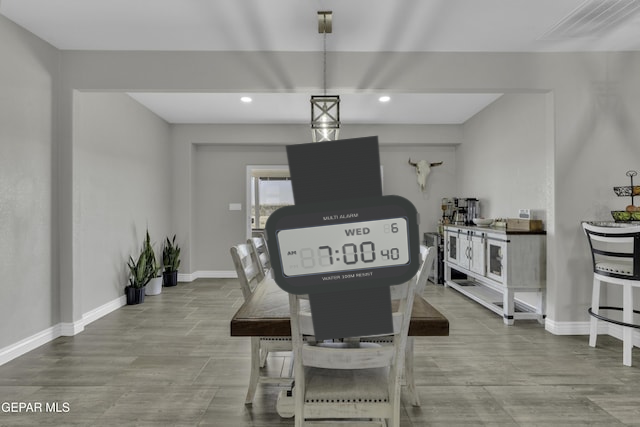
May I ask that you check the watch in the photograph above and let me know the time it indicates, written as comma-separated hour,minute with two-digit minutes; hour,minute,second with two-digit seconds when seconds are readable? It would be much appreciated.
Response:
7,00,40
